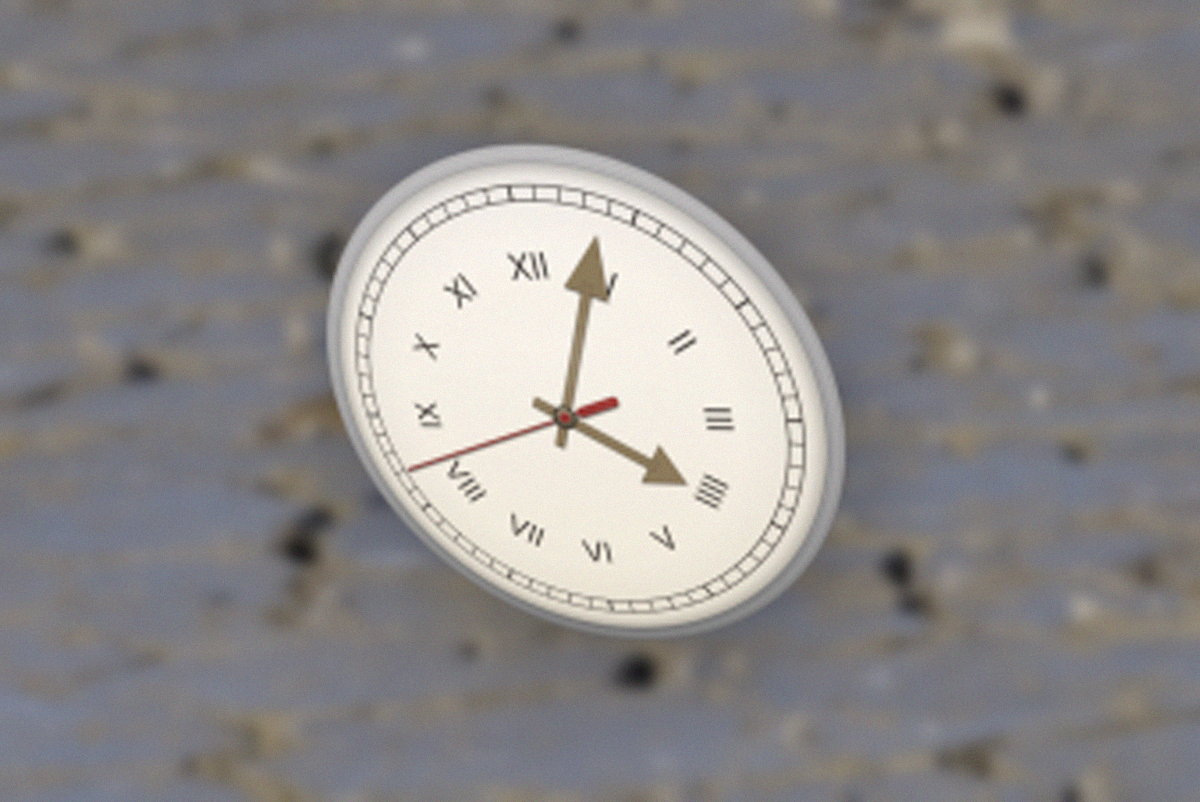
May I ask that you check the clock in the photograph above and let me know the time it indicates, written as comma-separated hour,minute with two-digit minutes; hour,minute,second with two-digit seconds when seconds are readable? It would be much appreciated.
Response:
4,03,42
